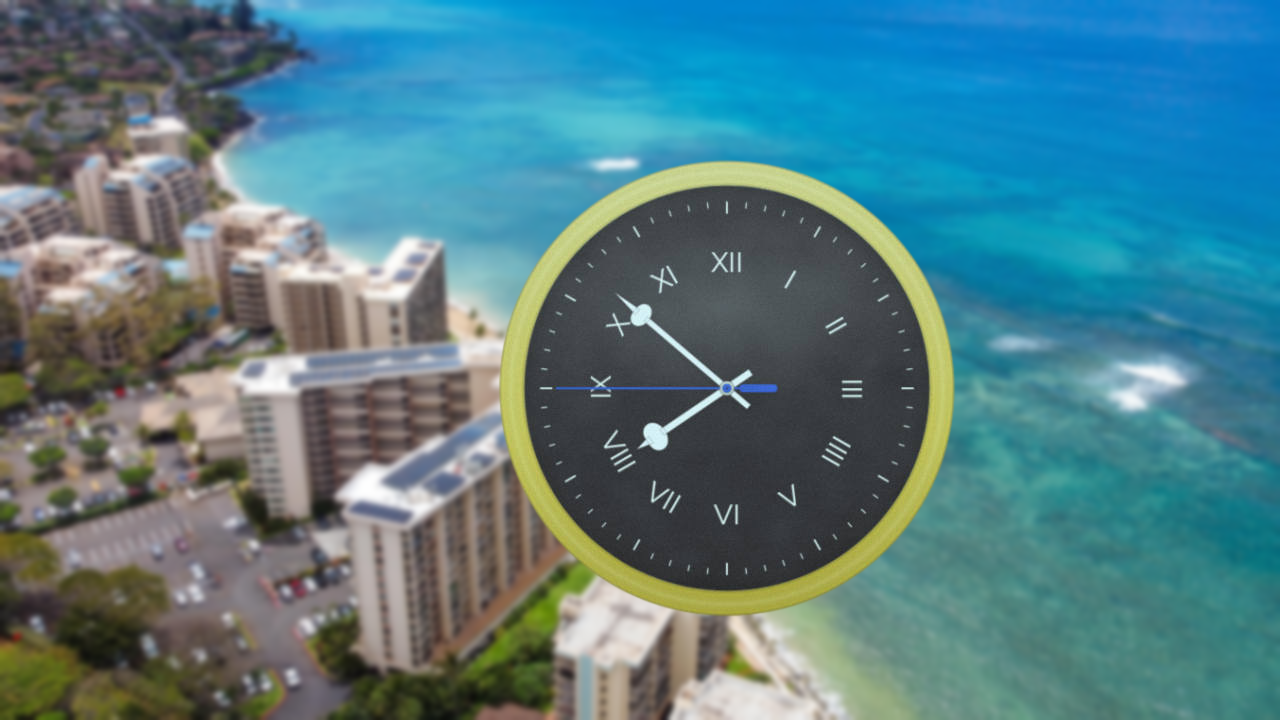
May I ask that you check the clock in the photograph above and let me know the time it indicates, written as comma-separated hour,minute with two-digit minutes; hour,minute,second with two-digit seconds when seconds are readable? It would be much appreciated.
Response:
7,51,45
